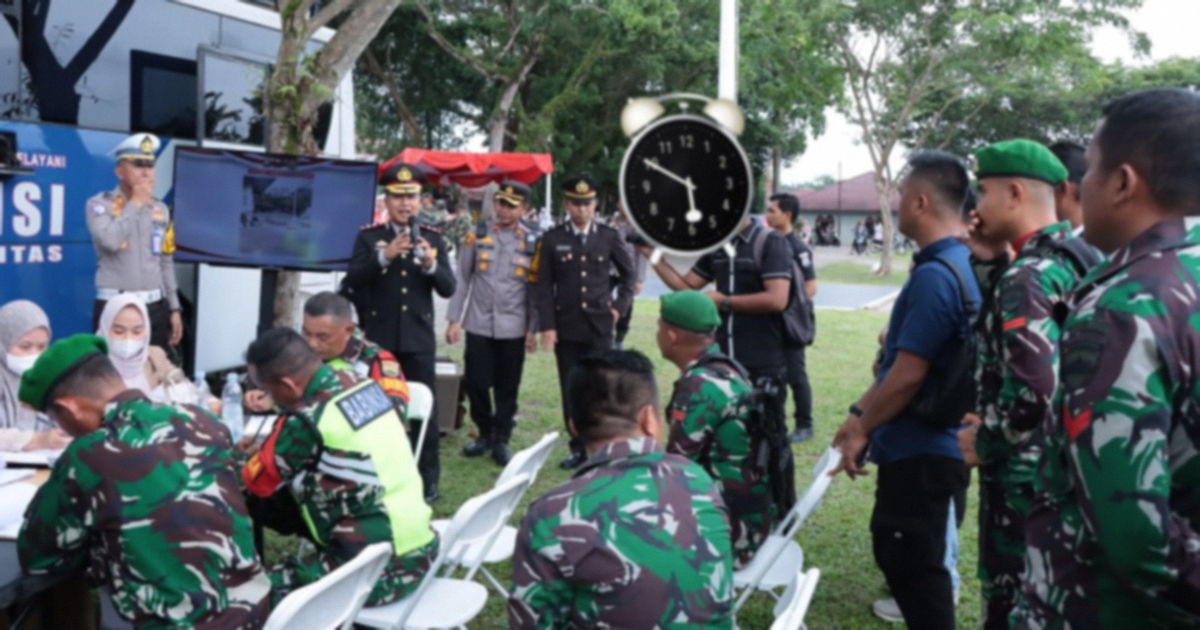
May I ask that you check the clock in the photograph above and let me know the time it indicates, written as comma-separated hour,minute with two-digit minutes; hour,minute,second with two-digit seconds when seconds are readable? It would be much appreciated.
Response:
5,50
